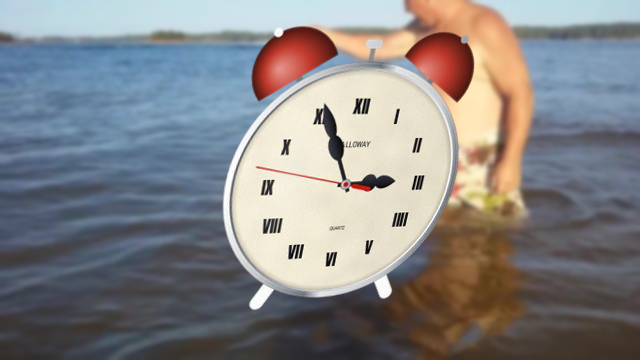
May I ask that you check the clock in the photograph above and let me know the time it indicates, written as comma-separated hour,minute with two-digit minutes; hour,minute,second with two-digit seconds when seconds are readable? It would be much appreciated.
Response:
2,55,47
